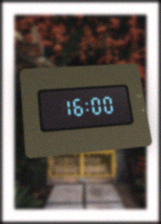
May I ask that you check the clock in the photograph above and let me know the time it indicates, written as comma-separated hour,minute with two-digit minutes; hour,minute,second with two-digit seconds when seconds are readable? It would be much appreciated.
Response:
16,00
